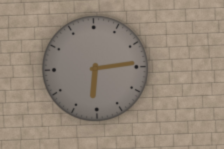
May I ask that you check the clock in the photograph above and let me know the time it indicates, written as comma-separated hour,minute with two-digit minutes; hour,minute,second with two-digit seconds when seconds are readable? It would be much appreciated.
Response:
6,14
